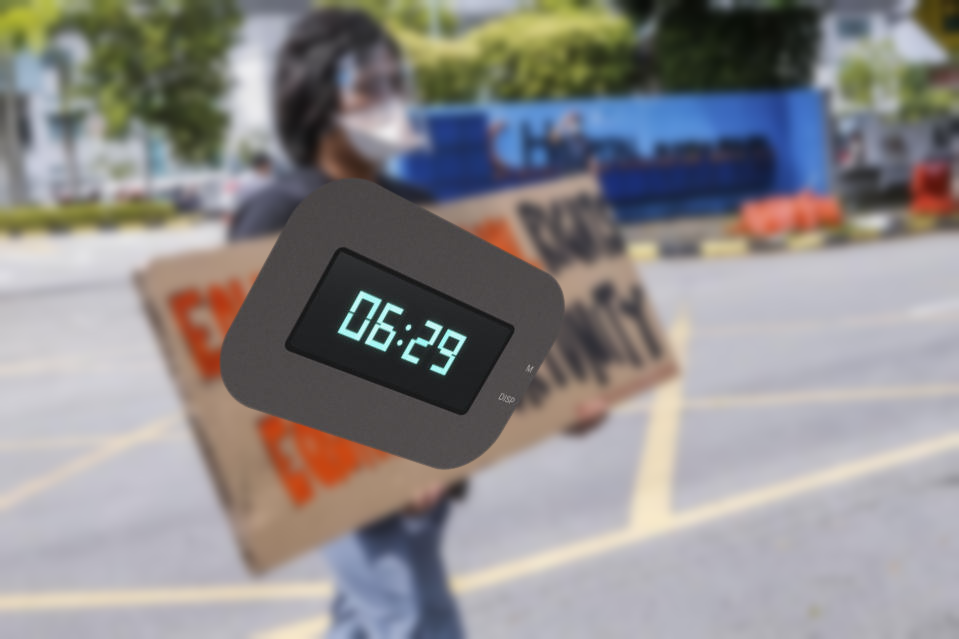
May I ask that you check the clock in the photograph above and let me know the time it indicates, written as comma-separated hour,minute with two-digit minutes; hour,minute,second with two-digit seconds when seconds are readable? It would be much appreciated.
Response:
6,29
